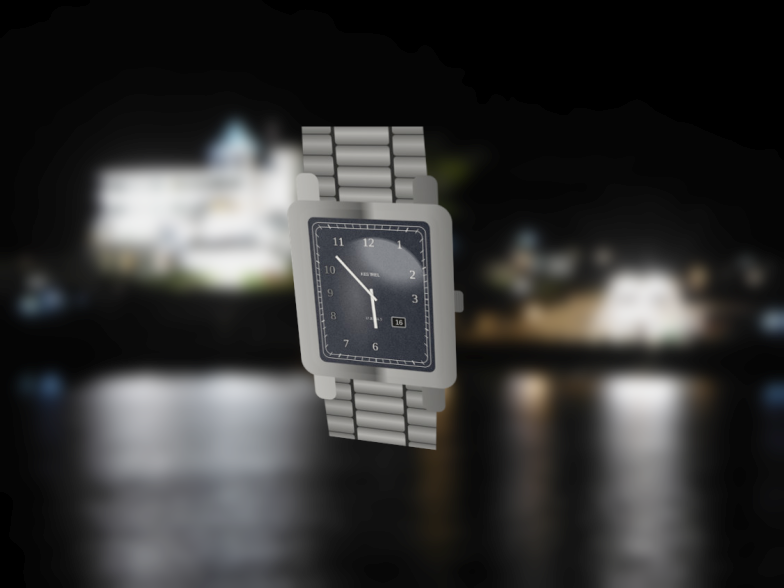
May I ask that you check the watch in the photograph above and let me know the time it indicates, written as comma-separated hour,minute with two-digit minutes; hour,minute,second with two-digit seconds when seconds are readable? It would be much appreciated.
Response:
5,53
